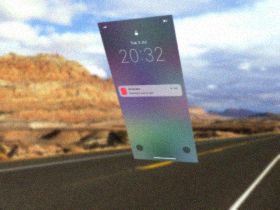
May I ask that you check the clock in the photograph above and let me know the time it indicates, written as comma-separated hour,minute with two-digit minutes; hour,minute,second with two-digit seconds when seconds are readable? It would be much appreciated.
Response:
20,32
